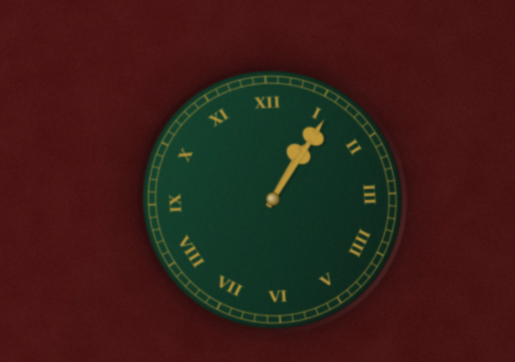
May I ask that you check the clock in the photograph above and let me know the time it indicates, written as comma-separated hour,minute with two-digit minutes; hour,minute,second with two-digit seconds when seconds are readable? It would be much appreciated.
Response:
1,06
